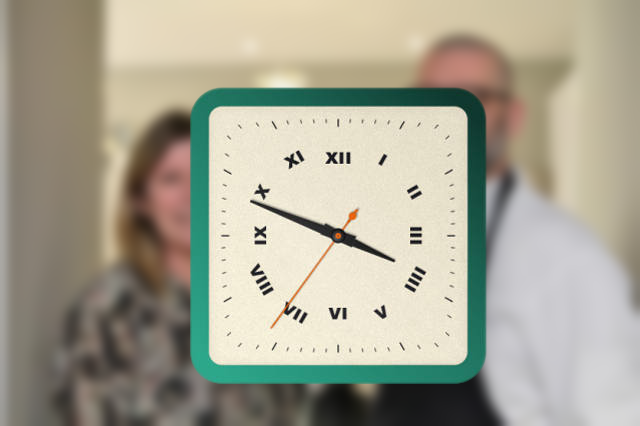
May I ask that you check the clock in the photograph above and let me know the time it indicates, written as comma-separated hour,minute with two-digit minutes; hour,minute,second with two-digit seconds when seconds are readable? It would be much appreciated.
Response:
3,48,36
